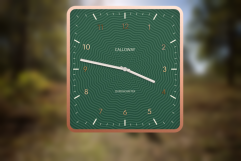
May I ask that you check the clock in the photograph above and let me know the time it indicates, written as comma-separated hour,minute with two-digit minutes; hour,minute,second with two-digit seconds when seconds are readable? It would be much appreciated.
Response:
3,47
